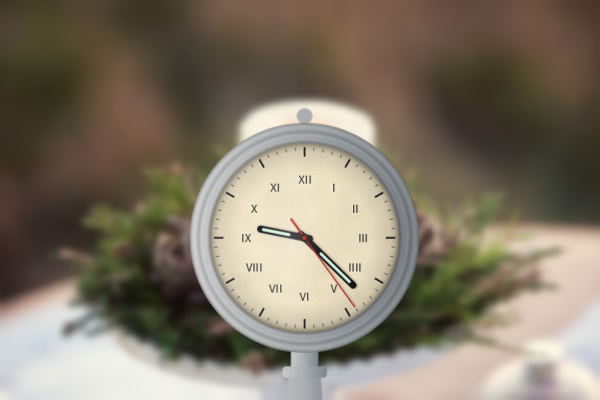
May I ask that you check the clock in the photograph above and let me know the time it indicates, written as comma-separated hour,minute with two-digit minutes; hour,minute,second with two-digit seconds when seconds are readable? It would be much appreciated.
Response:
9,22,24
